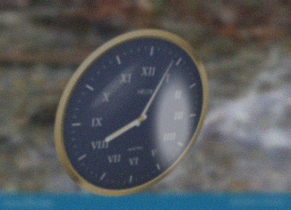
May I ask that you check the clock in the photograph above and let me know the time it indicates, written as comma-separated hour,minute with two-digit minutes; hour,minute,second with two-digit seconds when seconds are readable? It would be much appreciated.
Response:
8,04
